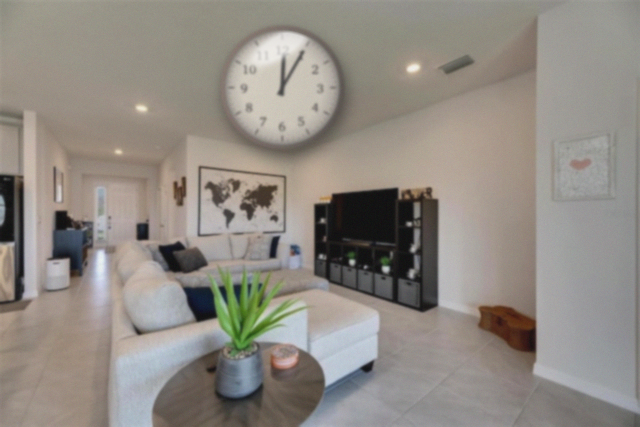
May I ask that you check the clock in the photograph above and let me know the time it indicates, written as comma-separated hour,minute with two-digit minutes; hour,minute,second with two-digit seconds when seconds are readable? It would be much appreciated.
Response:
12,05
